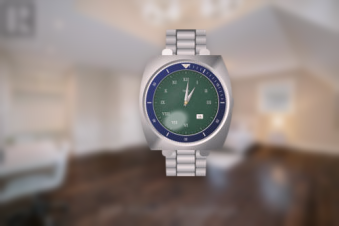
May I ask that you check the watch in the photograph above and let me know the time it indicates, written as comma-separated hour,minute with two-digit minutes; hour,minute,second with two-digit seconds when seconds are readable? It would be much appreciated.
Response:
1,01
